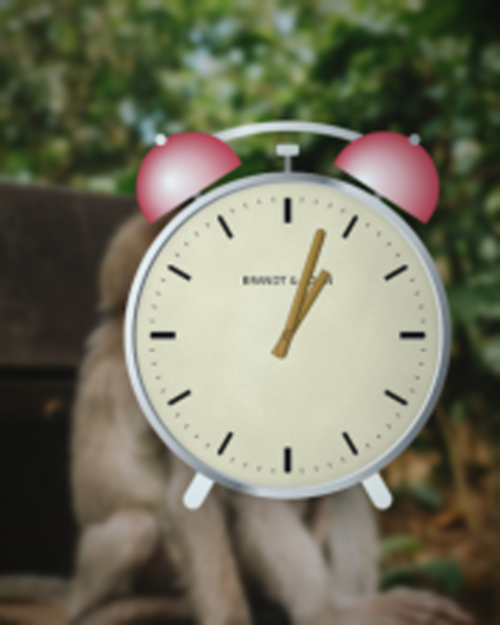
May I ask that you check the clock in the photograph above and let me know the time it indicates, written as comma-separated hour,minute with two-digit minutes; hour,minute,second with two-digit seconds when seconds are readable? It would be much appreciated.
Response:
1,03
